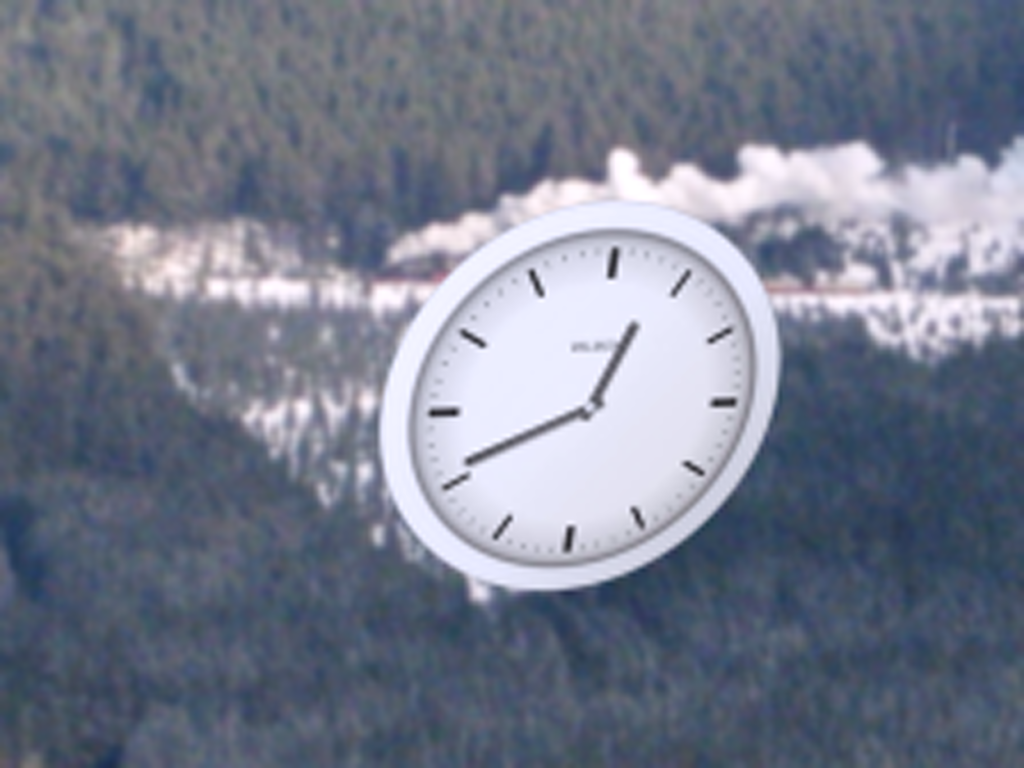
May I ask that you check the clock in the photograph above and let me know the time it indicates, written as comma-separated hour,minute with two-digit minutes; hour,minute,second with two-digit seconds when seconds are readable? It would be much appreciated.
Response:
12,41
